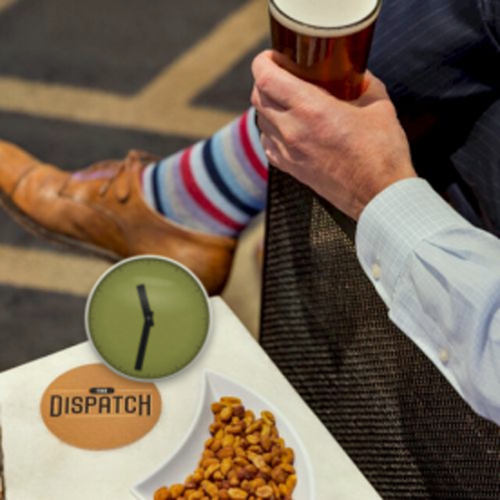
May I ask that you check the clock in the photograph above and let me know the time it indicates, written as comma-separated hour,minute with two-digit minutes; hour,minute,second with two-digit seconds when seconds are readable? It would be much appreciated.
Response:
11,32
